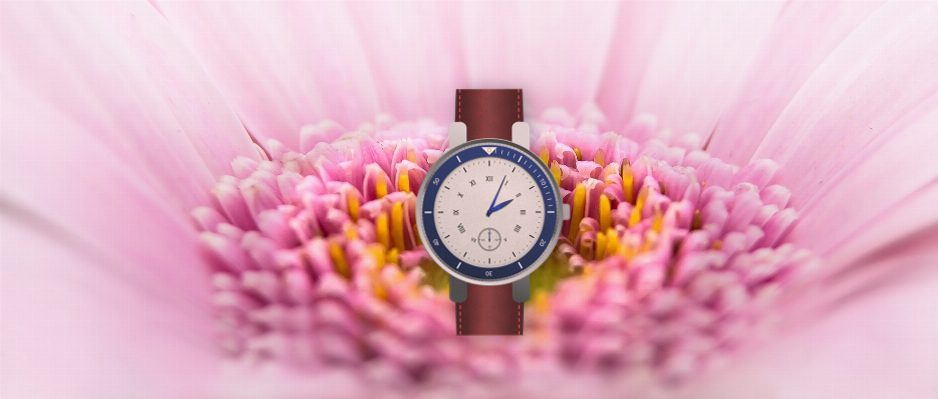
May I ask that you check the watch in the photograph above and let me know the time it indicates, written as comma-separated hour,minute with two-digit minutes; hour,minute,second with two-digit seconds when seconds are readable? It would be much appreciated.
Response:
2,04
